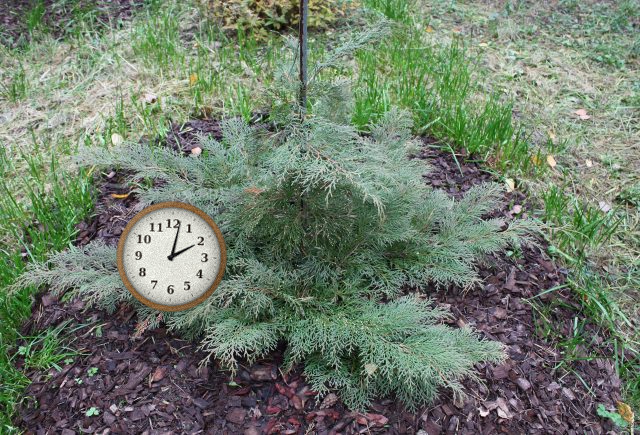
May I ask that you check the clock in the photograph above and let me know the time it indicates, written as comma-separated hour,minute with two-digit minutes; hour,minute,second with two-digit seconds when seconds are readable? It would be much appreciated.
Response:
2,02
